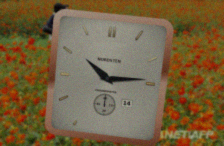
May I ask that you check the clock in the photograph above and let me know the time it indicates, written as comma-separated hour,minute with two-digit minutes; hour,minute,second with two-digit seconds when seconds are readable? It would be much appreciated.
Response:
10,14
